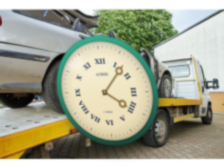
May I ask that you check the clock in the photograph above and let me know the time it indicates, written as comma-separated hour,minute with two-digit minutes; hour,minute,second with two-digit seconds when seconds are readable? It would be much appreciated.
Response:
4,07
